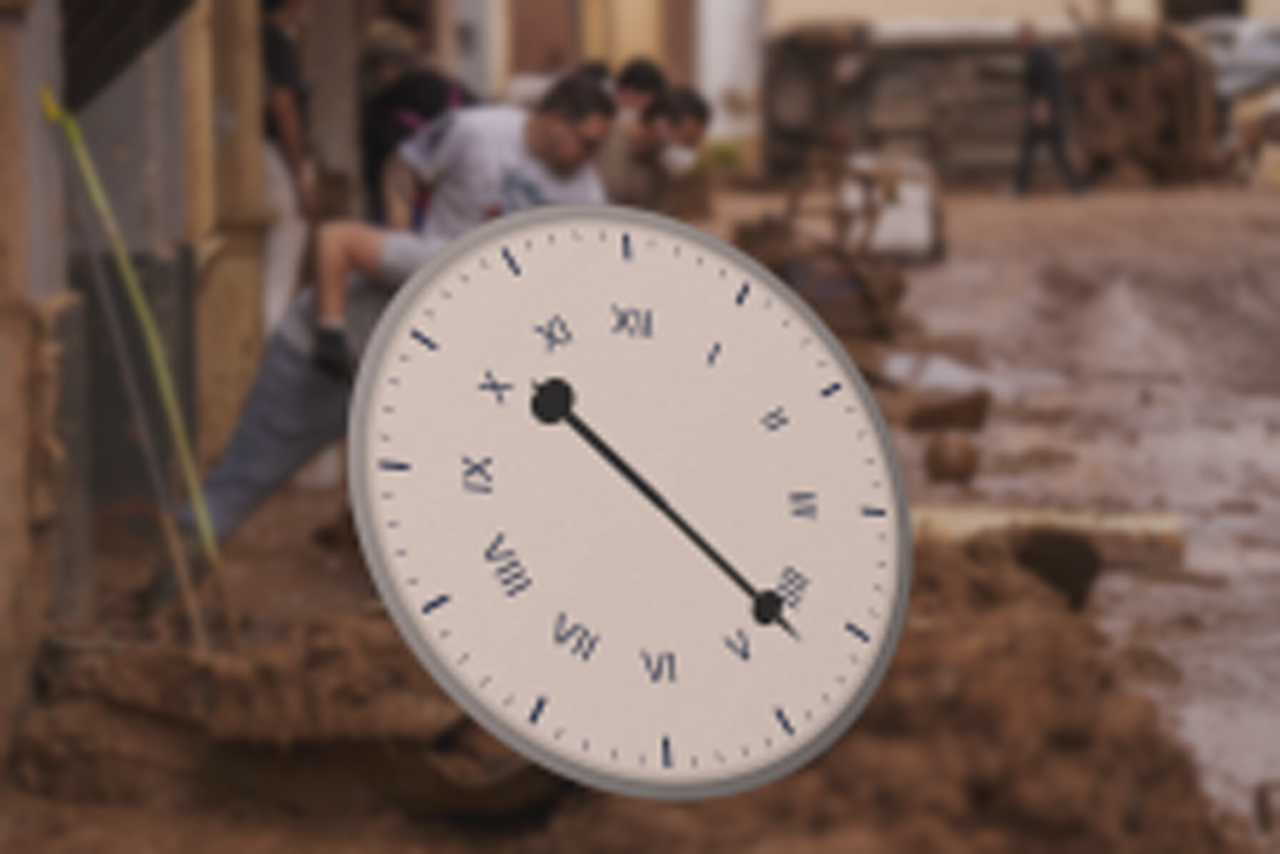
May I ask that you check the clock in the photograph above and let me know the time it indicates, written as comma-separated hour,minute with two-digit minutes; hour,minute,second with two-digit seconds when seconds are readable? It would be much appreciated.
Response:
10,22
